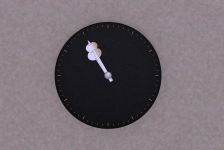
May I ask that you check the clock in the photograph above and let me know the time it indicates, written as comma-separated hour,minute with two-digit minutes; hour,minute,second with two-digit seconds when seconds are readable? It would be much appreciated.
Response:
10,55
